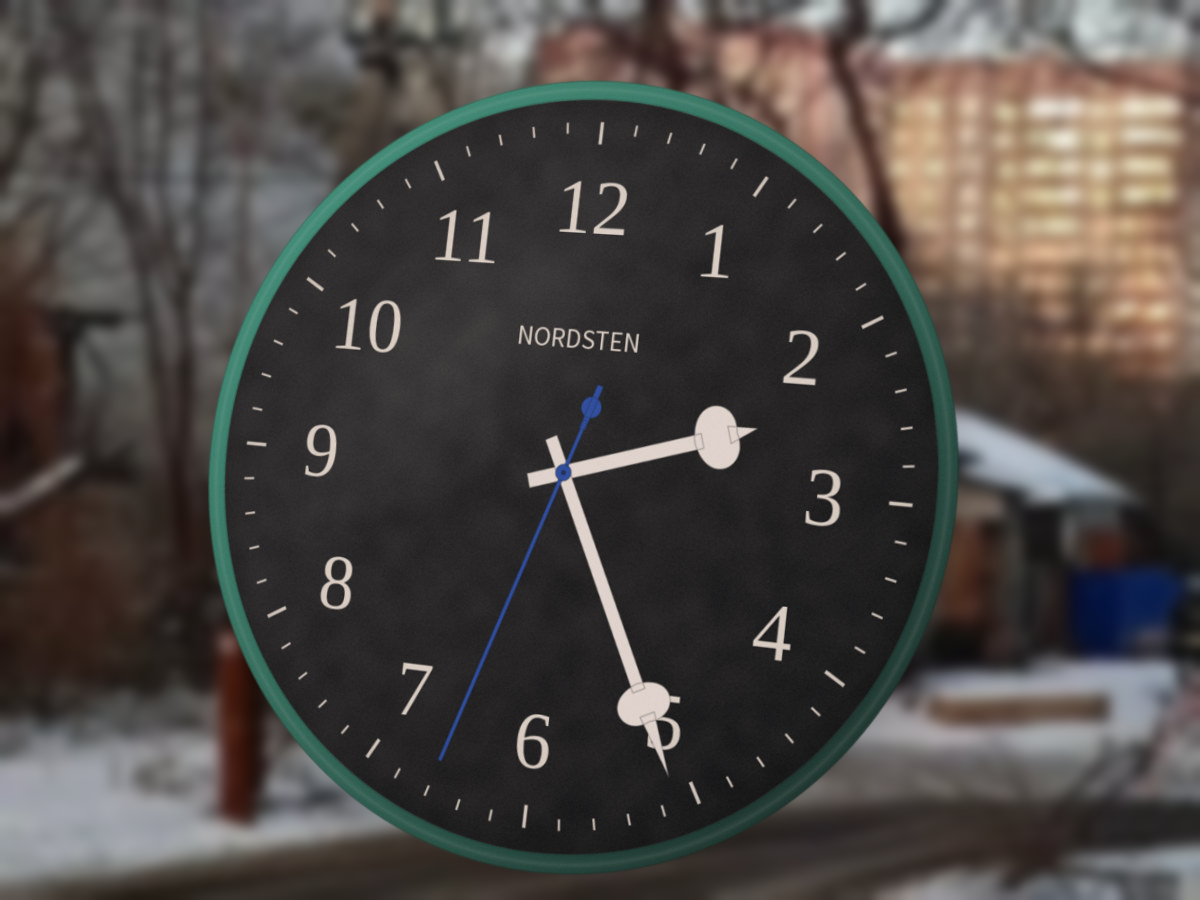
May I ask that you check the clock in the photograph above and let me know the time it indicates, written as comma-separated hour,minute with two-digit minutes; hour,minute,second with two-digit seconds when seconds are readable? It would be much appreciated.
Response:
2,25,33
